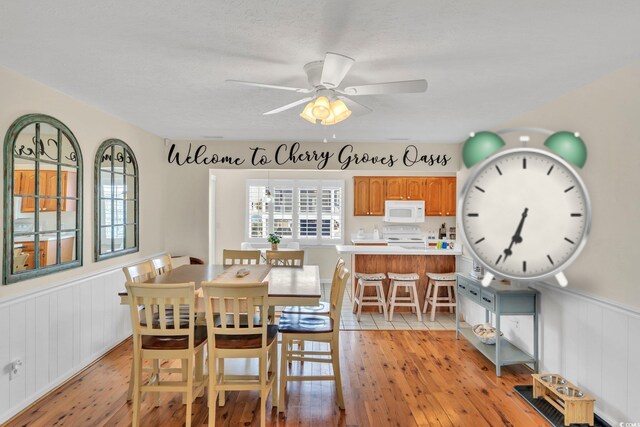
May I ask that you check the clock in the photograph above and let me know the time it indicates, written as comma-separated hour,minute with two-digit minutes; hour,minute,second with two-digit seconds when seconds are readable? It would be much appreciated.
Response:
6,34
